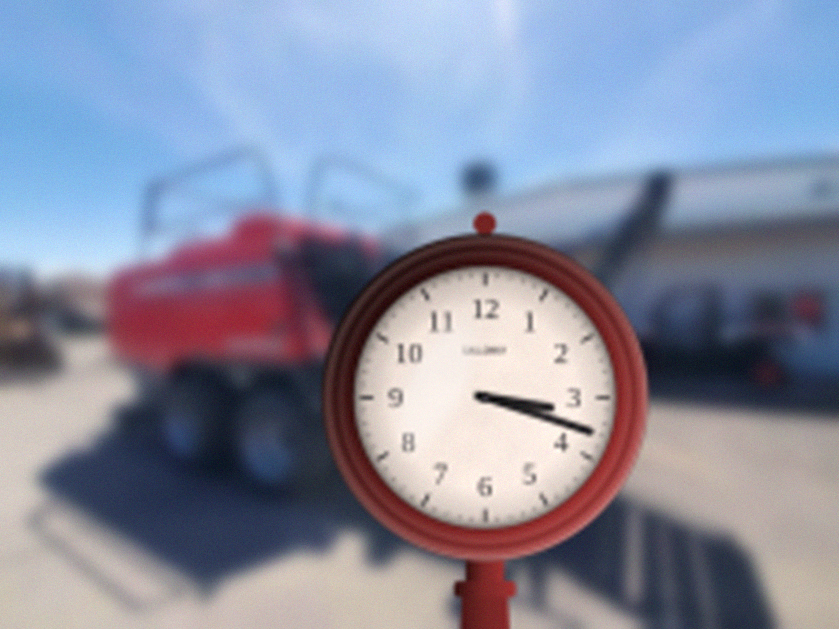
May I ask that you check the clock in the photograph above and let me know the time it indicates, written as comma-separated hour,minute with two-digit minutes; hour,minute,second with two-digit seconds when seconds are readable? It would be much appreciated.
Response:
3,18
